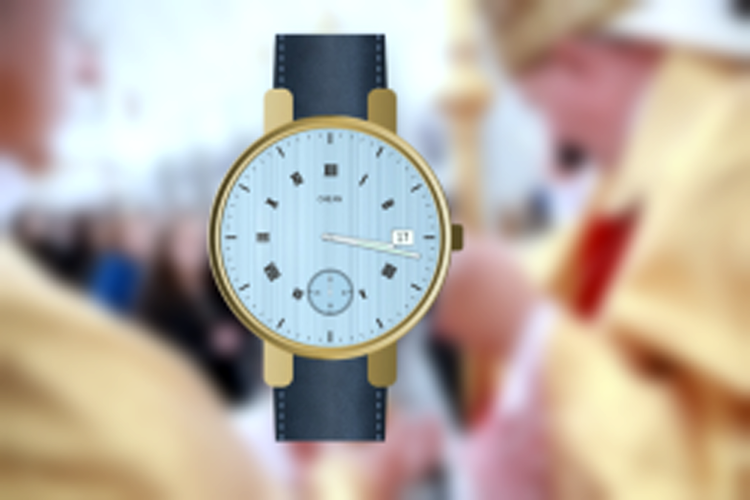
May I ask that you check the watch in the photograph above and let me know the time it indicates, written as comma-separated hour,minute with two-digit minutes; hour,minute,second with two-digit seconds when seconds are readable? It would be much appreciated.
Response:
3,17
